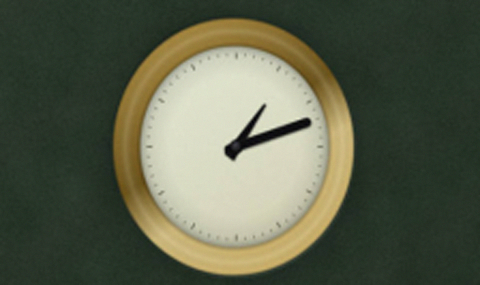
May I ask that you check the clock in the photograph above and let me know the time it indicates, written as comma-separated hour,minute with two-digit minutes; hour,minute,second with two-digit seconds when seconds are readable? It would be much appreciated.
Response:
1,12
